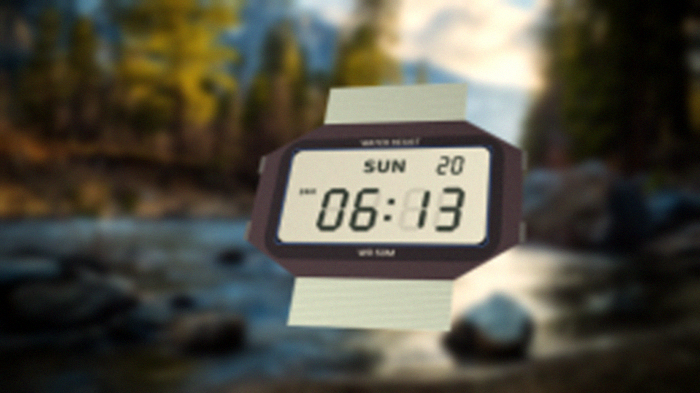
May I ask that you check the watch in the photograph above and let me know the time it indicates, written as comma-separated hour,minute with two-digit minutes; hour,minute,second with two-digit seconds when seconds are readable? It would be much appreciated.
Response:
6,13
